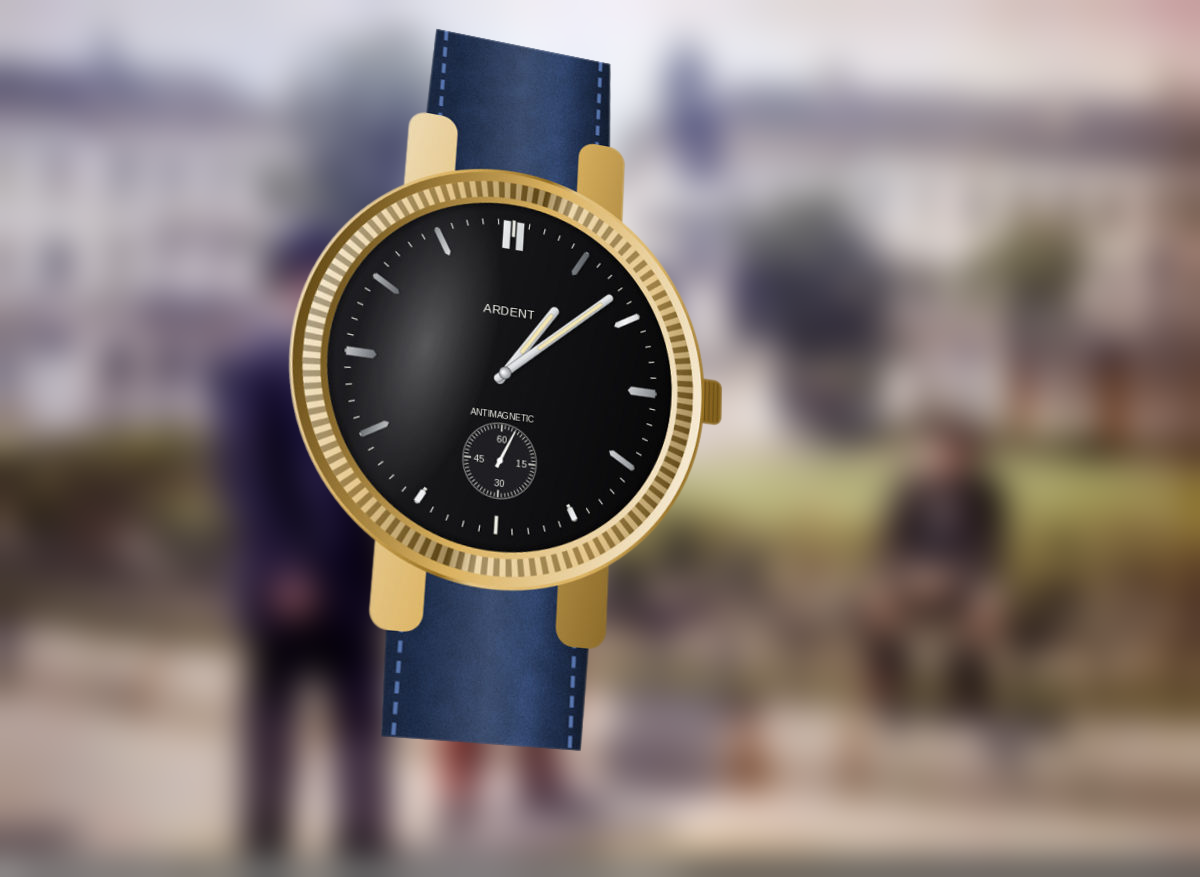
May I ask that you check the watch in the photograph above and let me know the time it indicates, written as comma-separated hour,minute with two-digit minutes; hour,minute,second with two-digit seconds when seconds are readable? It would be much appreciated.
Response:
1,08,04
